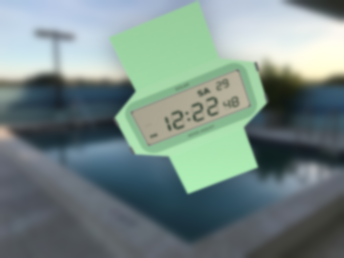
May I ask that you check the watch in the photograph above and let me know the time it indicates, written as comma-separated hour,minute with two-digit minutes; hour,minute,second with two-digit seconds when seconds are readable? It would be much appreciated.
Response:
12,22
